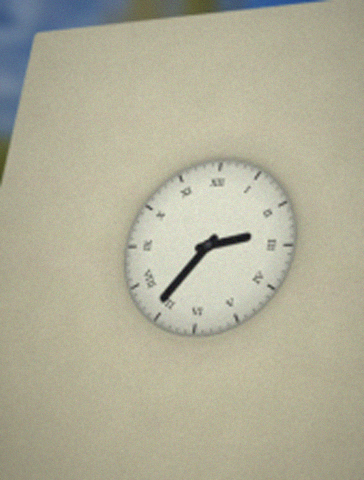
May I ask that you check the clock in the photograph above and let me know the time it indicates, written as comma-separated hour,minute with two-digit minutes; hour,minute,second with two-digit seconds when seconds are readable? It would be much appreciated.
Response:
2,36
